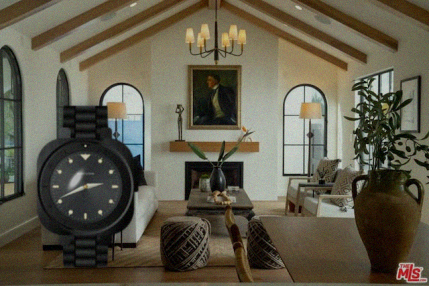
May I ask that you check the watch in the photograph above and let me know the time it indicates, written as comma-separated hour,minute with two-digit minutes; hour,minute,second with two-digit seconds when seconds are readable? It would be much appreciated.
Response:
2,41
